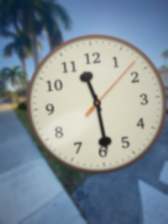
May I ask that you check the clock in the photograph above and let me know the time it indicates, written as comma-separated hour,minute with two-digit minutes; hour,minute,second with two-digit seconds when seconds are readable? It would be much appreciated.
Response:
11,29,08
